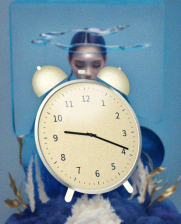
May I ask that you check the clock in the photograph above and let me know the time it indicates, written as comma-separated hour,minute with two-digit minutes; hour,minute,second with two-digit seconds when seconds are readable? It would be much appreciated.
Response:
9,19
